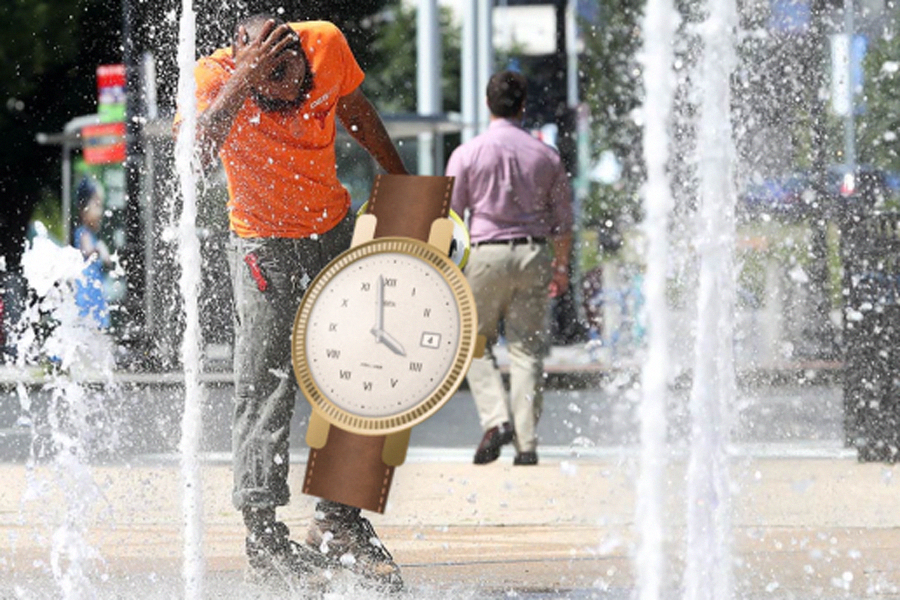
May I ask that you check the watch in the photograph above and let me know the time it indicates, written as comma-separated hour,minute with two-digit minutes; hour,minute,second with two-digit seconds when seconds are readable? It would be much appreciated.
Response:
3,58
